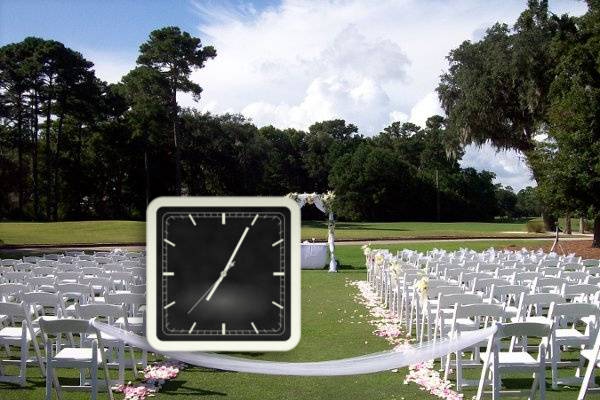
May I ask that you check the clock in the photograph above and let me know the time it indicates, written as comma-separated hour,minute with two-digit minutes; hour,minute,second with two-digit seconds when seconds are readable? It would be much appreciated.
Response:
7,04,37
